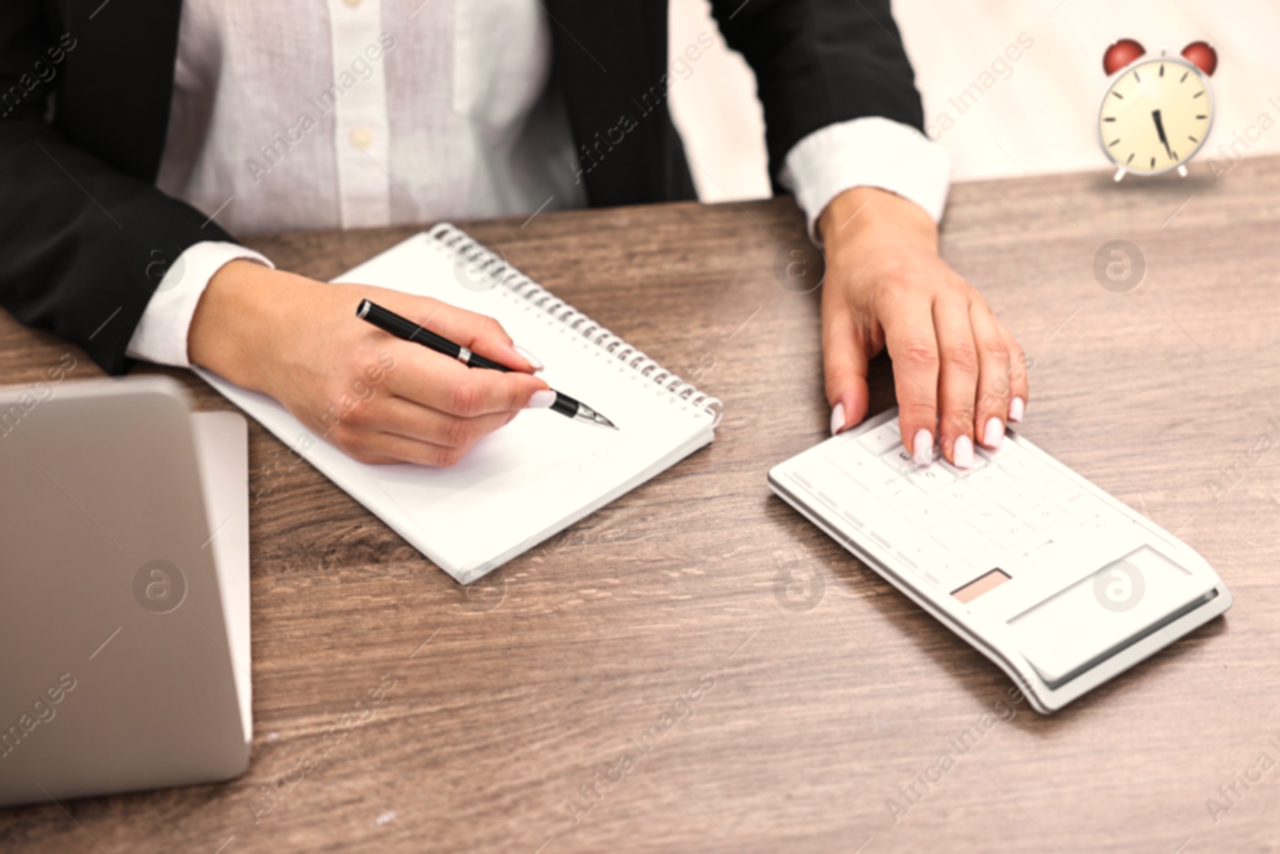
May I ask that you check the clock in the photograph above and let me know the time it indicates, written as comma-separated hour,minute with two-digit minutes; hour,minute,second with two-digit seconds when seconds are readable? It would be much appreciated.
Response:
5,26
